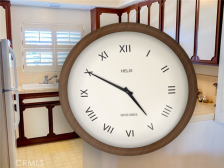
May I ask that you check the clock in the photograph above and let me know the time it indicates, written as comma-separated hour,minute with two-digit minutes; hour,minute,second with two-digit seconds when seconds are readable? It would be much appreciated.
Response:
4,50
